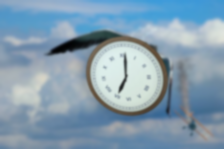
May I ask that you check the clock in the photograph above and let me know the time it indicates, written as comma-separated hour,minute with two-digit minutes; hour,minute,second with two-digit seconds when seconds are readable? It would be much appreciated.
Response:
7,01
